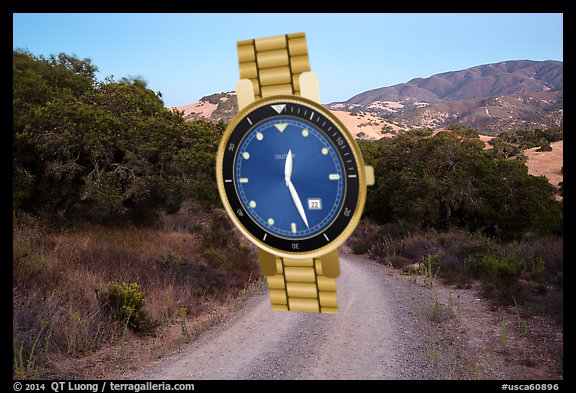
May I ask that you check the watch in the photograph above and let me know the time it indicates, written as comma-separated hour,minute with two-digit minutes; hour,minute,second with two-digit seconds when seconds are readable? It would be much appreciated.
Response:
12,27
